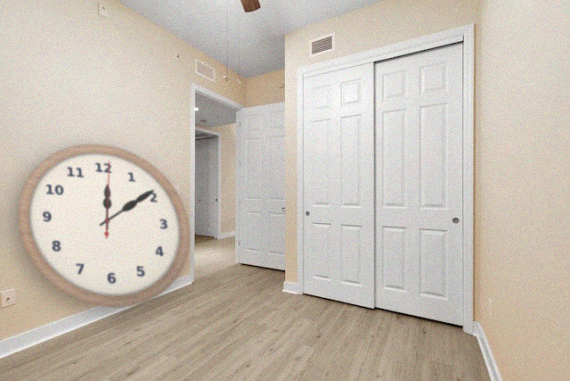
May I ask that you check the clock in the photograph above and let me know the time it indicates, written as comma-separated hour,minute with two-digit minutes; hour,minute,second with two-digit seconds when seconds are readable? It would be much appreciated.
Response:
12,09,01
